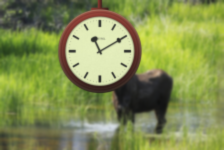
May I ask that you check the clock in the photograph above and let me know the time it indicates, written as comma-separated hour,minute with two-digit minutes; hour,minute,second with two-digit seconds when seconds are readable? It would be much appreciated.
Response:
11,10
